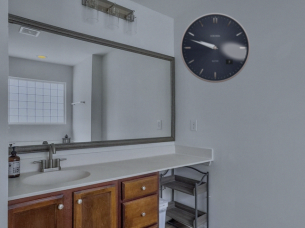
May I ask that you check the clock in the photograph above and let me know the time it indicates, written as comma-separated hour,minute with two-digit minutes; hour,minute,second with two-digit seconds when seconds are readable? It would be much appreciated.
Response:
9,48
